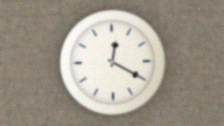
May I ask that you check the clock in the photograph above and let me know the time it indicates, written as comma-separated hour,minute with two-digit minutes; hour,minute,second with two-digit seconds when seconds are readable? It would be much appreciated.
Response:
12,20
